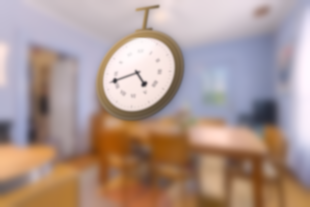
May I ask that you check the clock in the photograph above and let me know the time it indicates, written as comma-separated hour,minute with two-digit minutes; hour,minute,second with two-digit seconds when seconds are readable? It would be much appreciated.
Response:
4,42
